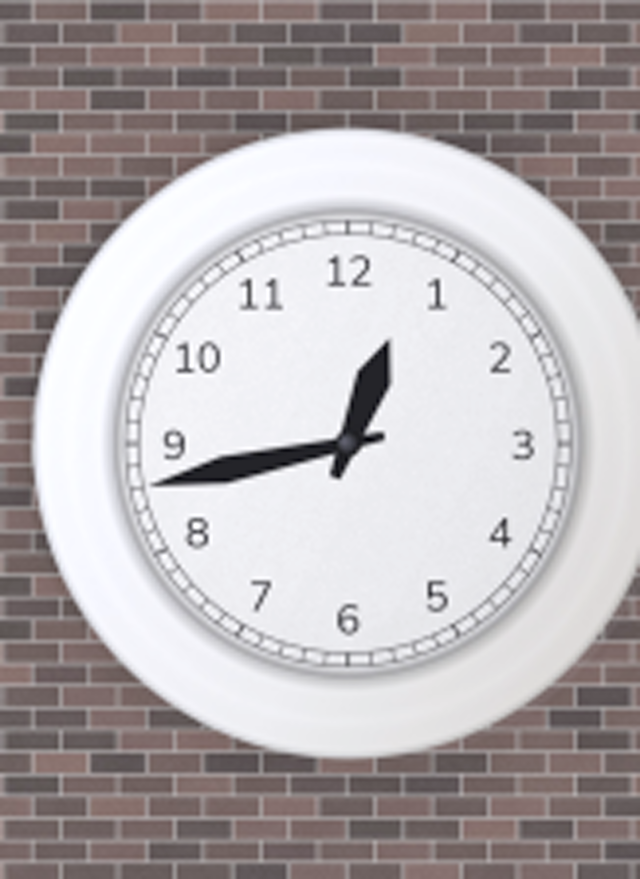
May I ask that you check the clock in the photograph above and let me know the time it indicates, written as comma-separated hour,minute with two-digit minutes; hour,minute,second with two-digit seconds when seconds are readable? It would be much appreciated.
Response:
12,43
